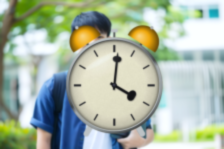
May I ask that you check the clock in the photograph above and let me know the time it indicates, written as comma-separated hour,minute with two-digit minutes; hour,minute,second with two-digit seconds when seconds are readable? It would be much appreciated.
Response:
4,01
